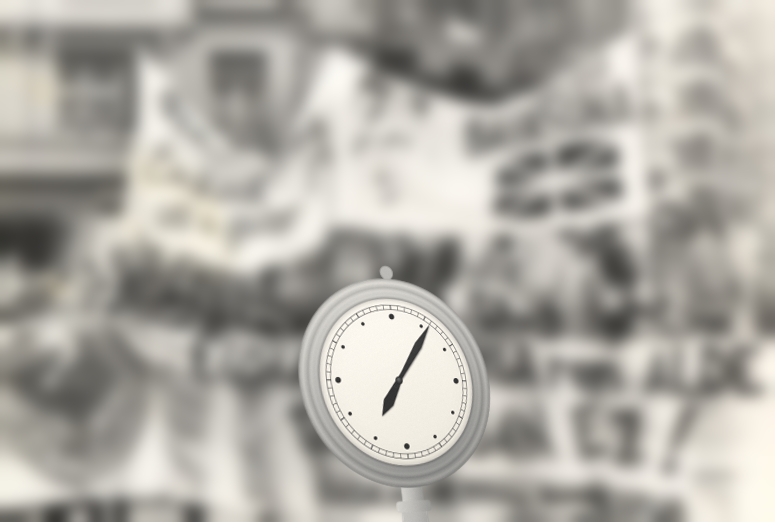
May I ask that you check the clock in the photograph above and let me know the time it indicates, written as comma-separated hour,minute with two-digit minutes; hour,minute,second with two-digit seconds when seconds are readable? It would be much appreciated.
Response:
7,06
